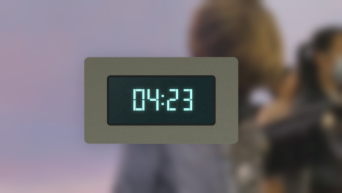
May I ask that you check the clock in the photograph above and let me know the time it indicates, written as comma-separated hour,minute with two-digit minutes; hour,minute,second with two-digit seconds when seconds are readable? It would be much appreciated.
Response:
4,23
